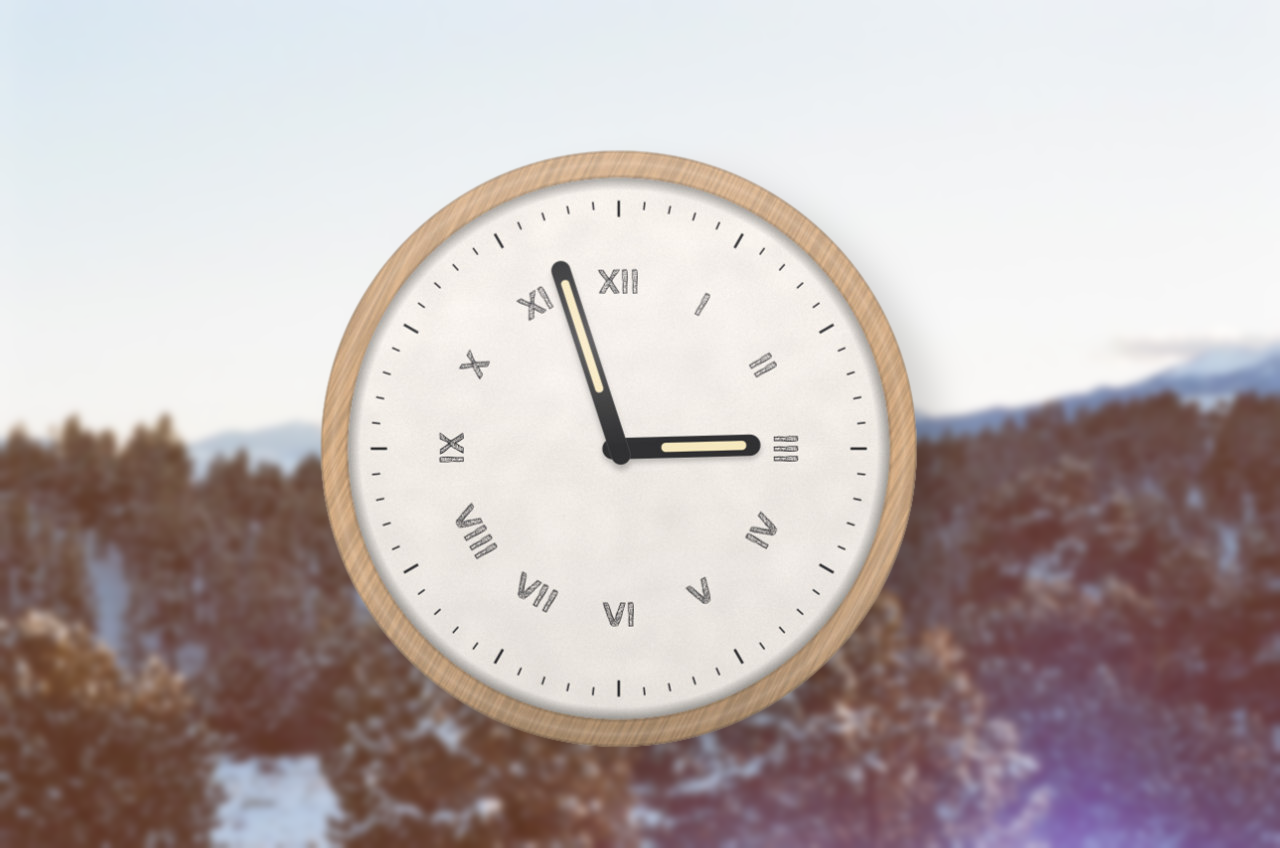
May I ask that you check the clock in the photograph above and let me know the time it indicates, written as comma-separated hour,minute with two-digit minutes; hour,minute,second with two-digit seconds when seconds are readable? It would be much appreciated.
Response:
2,57
